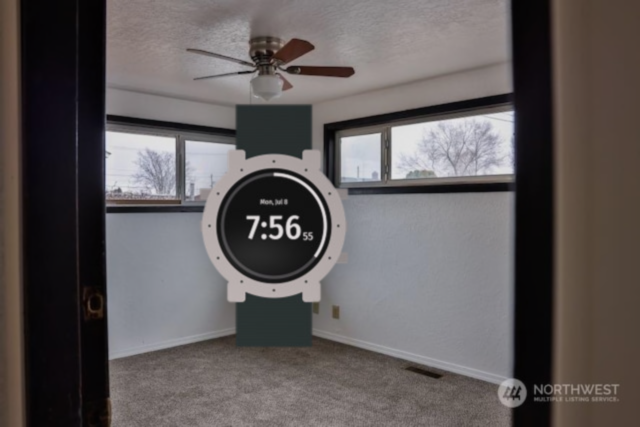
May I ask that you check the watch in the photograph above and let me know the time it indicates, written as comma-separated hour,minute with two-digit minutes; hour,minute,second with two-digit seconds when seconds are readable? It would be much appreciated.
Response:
7,56,55
